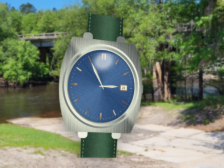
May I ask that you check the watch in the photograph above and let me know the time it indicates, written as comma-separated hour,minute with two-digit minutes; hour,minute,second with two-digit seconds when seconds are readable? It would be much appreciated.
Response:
2,55
